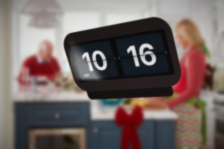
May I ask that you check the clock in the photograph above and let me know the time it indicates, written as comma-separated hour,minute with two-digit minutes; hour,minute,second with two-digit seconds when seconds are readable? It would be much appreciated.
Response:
10,16
